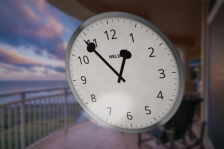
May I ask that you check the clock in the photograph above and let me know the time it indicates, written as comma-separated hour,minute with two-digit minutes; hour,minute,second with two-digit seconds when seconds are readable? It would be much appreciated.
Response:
12,54
